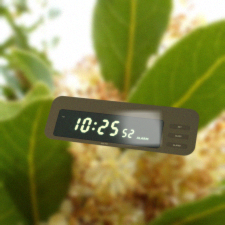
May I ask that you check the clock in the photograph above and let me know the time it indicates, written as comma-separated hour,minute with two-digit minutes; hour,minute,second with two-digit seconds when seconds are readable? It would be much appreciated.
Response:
10,25,52
